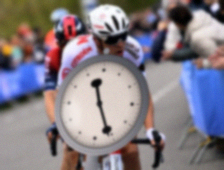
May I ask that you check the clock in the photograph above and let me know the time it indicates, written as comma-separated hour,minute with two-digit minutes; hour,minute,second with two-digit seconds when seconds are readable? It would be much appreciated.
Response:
11,26
